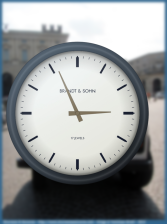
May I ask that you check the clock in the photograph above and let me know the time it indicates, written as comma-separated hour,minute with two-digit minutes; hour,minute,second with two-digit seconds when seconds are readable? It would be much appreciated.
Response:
2,56
